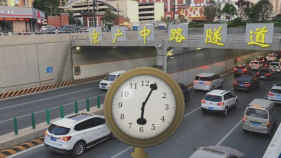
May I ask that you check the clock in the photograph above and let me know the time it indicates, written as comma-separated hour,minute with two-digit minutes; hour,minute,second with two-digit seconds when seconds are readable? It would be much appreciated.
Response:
6,04
